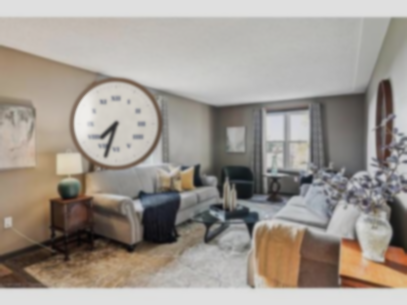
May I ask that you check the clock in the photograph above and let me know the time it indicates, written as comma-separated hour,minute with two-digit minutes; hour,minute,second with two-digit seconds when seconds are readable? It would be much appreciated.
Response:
7,33
